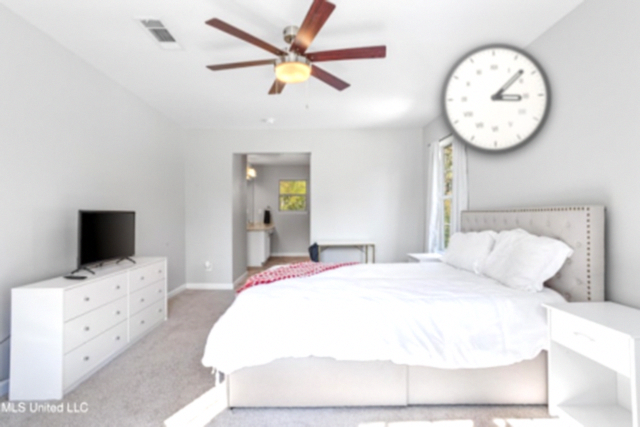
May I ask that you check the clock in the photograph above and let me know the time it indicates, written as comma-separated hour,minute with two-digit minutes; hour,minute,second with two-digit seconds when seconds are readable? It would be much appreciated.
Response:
3,08
